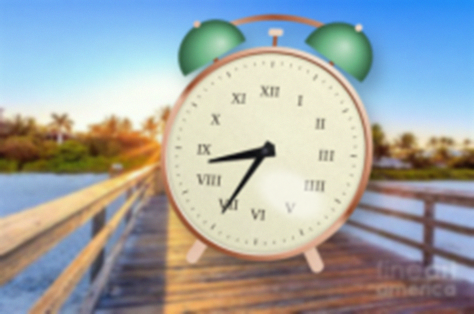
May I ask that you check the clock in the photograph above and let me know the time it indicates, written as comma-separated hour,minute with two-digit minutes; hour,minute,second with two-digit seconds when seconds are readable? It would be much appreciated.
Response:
8,35
